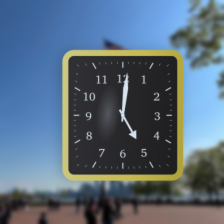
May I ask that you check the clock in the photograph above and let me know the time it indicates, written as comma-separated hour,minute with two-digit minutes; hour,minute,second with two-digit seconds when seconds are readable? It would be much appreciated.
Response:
5,01
